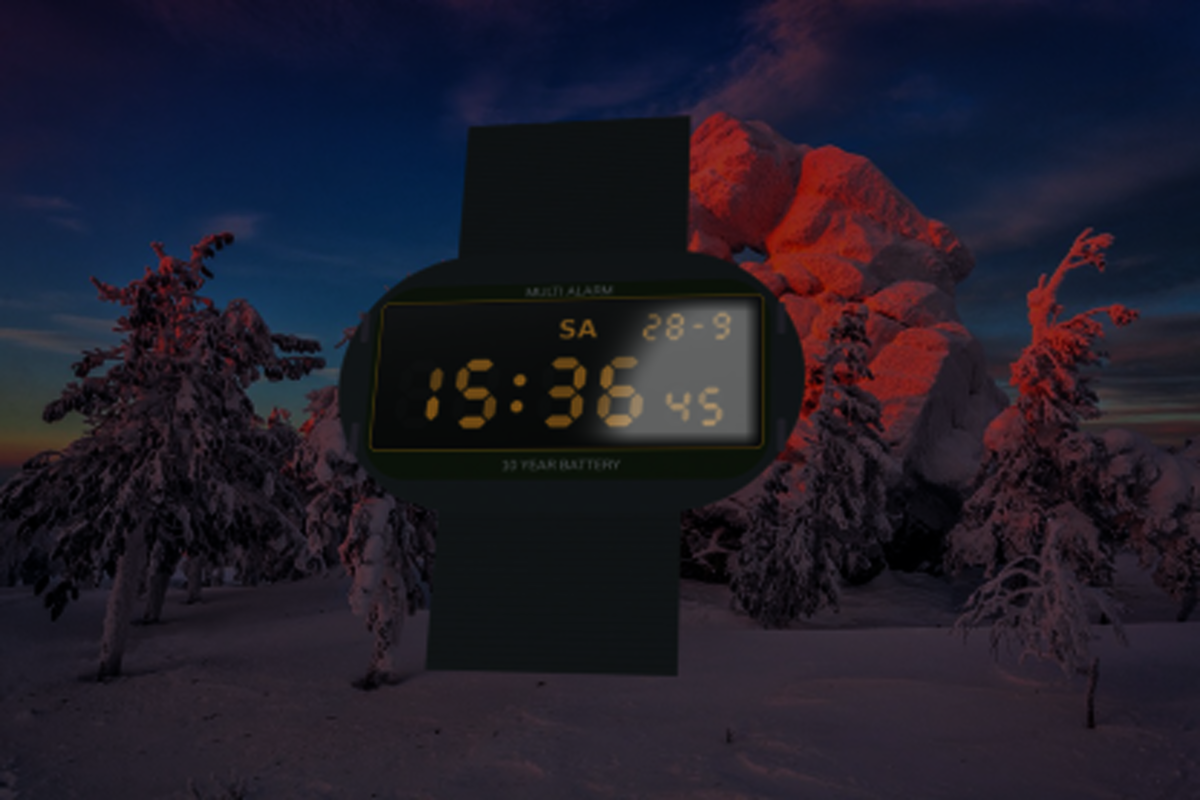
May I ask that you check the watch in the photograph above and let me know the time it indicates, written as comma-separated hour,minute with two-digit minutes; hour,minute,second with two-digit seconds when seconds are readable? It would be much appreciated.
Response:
15,36,45
